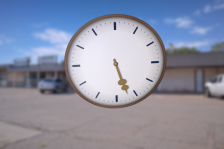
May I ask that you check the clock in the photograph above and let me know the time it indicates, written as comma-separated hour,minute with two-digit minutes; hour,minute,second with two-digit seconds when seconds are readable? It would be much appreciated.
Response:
5,27
